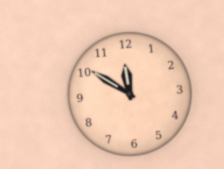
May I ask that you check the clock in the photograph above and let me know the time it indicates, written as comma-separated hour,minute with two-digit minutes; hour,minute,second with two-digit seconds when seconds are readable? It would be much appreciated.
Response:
11,51
